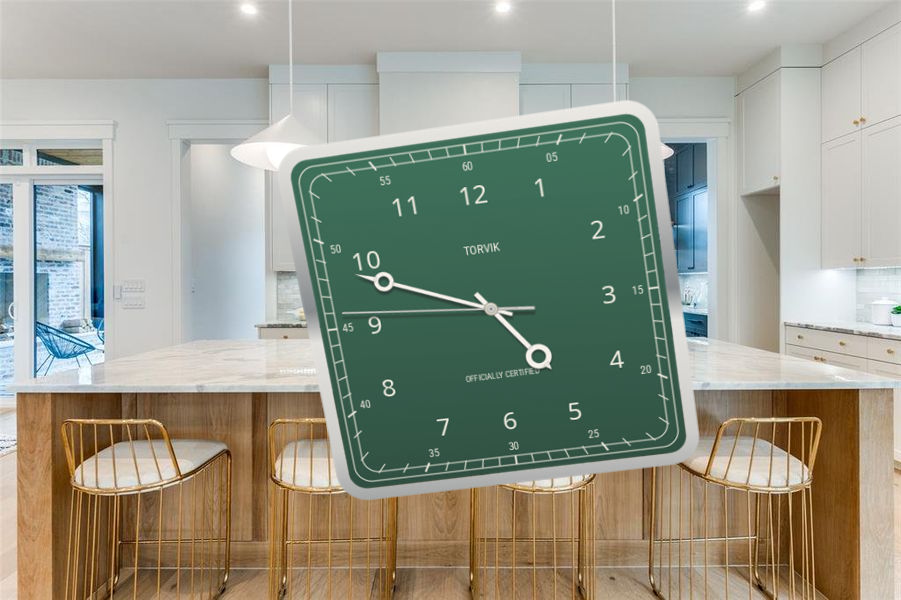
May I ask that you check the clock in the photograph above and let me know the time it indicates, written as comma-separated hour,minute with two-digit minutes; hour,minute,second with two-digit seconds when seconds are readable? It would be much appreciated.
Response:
4,48,46
